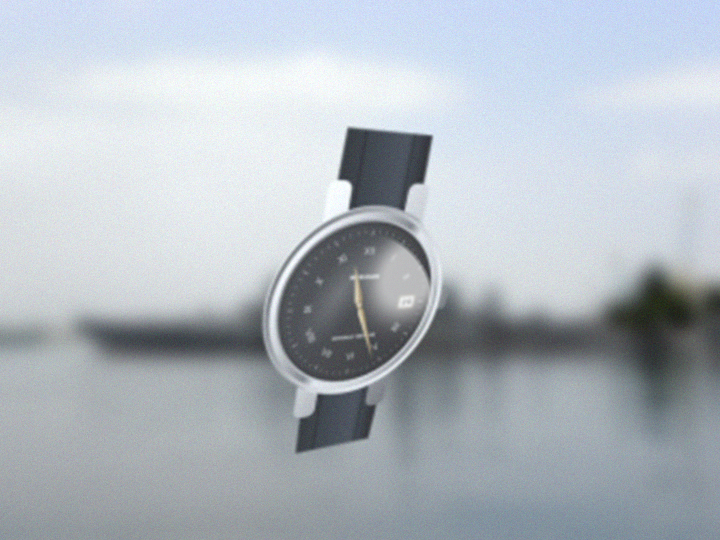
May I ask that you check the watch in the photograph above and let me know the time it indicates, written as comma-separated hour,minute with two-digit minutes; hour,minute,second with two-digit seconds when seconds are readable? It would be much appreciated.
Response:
11,26
